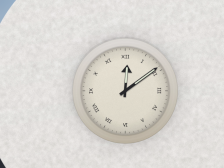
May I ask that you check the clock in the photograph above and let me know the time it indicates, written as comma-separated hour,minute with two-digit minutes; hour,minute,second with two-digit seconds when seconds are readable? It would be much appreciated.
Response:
12,09
